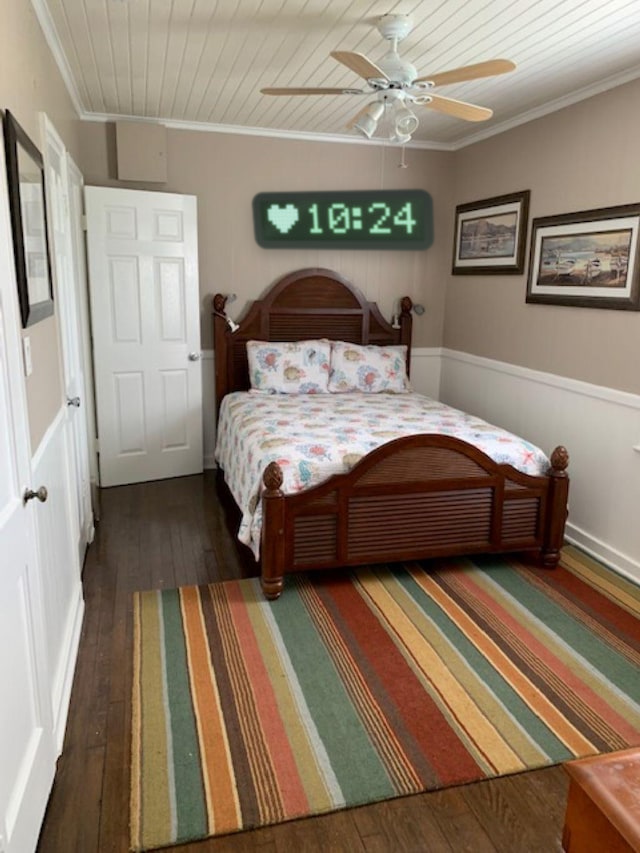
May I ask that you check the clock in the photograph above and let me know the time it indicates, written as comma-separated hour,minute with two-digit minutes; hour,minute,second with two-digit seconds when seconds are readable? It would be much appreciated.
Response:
10,24
